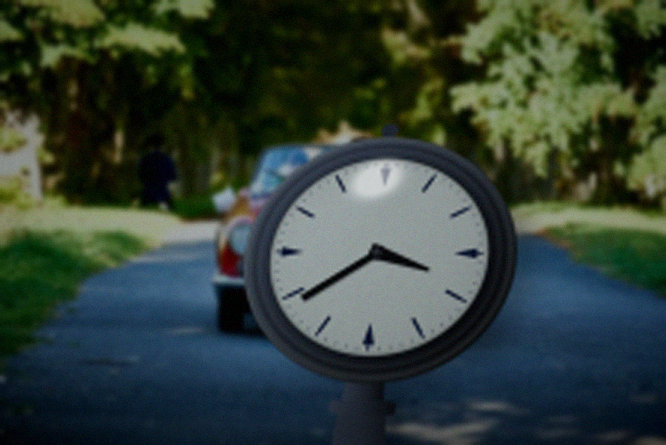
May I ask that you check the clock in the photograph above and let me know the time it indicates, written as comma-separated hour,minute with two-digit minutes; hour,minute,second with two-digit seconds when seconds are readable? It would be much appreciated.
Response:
3,39
